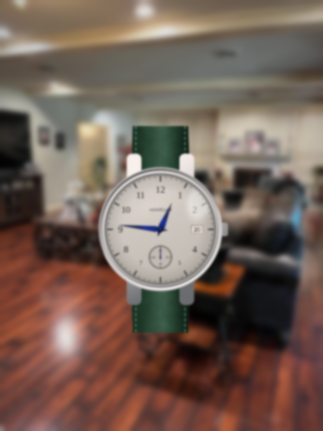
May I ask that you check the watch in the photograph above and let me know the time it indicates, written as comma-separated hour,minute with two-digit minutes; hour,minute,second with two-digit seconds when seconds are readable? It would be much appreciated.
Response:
12,46
